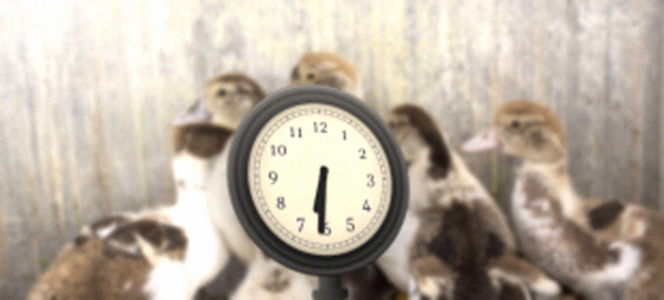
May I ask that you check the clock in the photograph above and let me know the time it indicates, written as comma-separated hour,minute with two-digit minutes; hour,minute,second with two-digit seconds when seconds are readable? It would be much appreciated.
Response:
6,31
